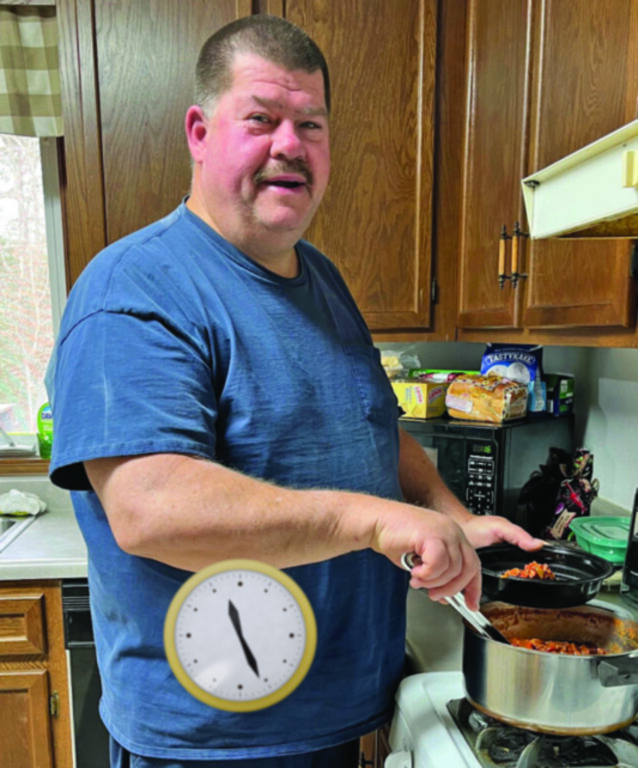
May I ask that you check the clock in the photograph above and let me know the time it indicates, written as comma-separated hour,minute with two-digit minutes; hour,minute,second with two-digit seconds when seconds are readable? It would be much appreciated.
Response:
11,26
